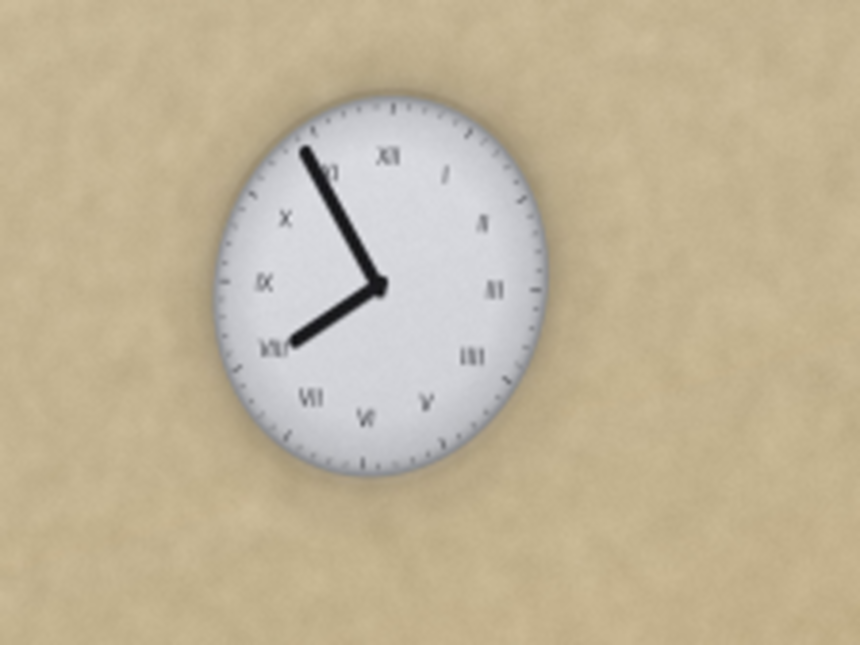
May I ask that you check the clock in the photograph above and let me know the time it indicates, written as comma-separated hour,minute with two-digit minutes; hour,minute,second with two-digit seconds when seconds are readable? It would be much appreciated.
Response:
7,54
